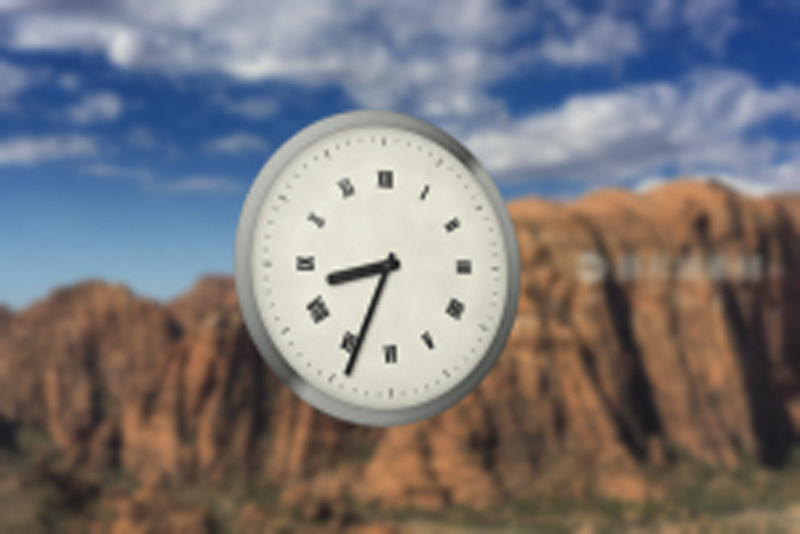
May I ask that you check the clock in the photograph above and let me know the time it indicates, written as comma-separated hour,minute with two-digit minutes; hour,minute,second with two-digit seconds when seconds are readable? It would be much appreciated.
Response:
8,34
